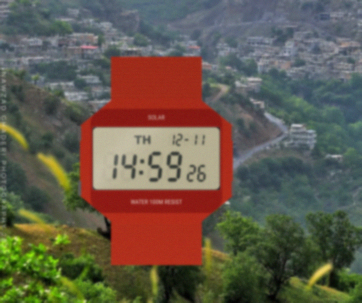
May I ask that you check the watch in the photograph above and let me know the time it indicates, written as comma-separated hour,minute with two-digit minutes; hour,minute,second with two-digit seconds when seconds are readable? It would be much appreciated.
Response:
14,59,26
